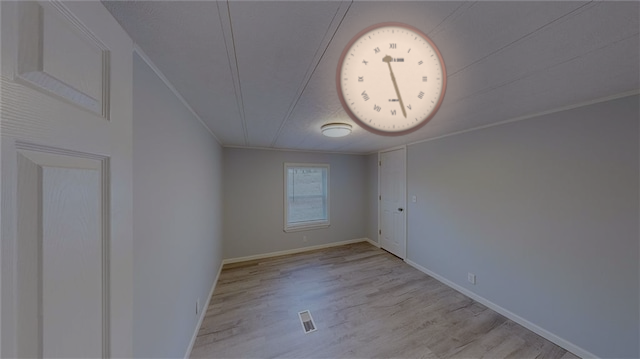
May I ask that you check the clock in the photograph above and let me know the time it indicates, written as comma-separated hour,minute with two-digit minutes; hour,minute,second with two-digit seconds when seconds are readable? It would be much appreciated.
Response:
11,27
